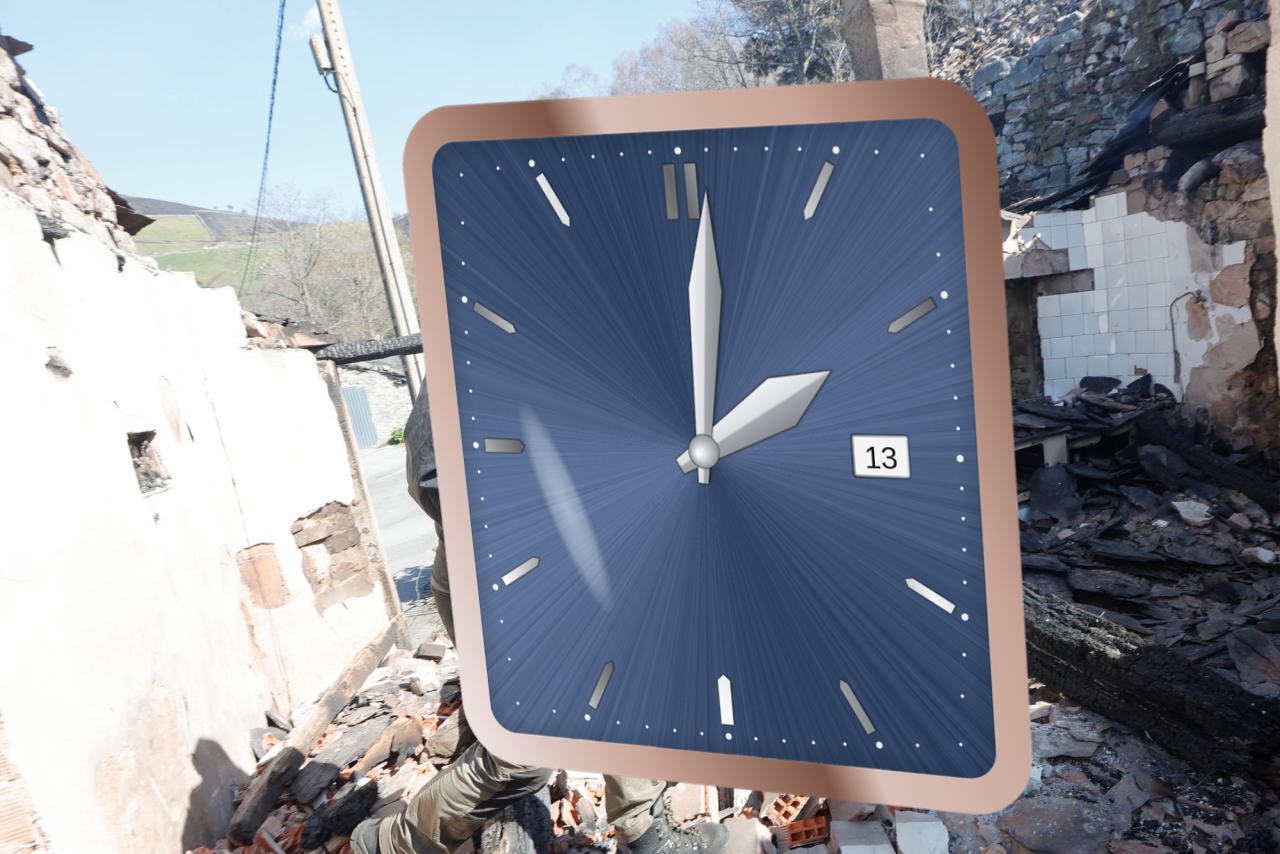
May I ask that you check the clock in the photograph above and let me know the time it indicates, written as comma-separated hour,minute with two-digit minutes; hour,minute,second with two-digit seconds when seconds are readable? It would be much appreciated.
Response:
2,01
